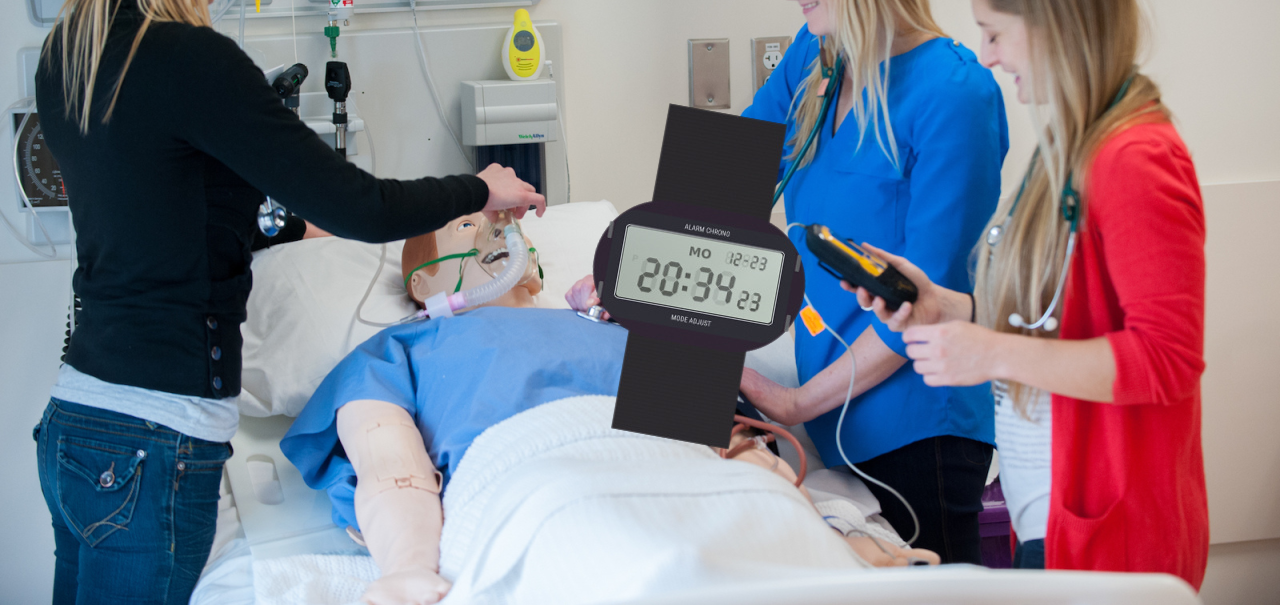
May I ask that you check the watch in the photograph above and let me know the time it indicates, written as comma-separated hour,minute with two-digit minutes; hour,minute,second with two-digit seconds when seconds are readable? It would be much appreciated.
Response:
20,34,23
